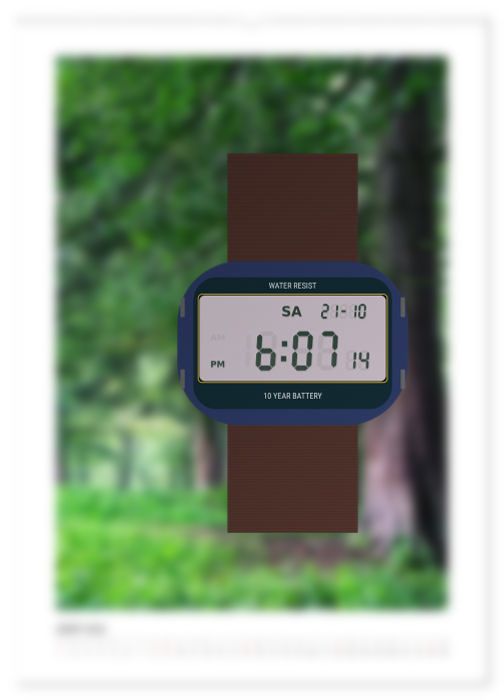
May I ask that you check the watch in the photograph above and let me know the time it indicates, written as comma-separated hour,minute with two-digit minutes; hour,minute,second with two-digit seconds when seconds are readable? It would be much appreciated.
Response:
6,07,14
